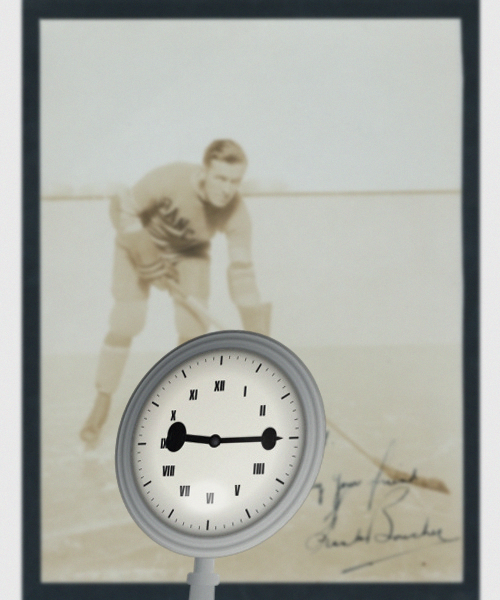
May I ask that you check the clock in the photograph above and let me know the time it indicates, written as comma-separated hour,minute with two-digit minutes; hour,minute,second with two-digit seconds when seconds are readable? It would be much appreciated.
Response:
9,15
